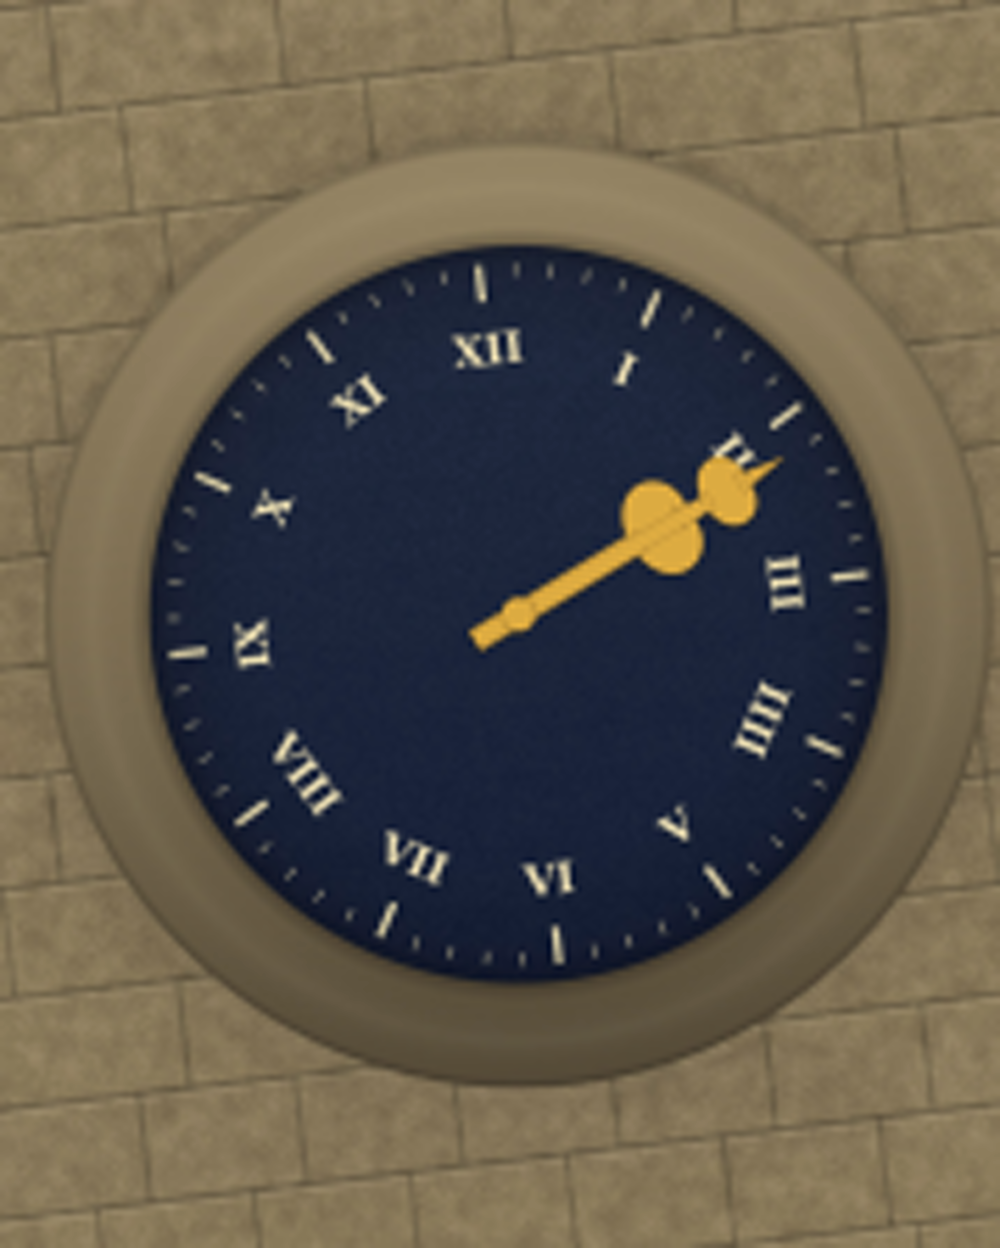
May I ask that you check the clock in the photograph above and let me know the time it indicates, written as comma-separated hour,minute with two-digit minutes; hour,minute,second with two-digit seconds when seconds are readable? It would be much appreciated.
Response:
2,11
